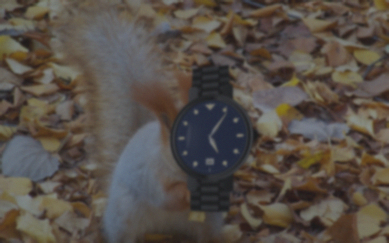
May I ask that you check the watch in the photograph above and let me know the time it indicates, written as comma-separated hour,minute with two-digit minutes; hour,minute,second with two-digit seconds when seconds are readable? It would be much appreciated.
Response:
5,06
